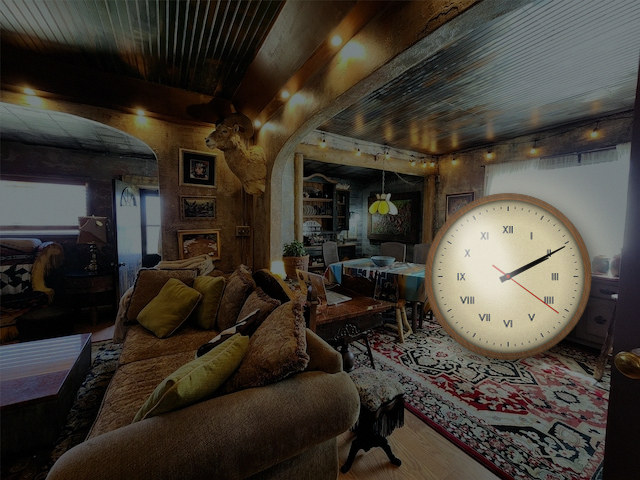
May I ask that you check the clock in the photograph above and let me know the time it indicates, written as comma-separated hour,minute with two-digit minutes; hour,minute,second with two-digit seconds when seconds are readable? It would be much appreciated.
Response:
2,10,21
